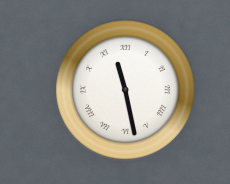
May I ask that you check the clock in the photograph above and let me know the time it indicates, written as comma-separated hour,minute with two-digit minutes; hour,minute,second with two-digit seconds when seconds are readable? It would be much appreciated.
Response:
11,28
